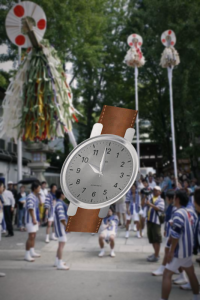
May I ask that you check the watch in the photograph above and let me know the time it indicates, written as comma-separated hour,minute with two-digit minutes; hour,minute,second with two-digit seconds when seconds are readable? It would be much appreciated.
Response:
9,59
